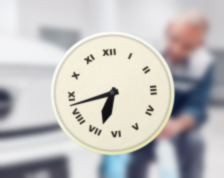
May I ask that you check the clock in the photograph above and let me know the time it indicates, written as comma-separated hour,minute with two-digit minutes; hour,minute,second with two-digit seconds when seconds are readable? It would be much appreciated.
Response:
6,43
